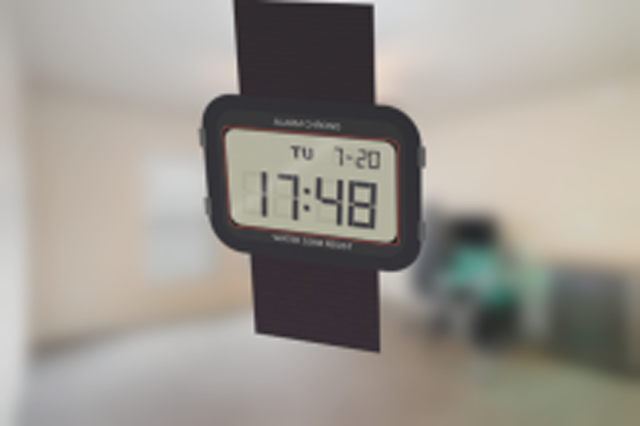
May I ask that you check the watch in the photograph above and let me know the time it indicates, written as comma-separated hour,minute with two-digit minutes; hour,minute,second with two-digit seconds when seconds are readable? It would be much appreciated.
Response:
17,48
